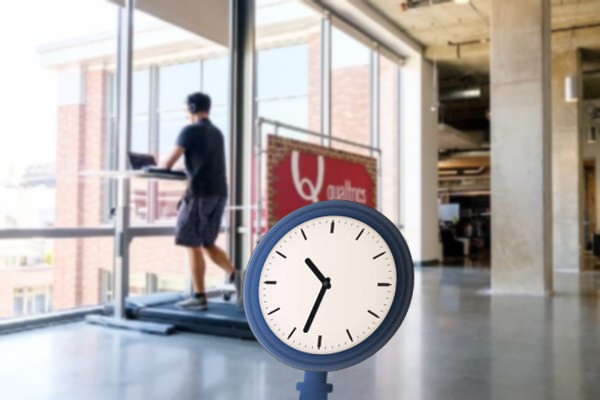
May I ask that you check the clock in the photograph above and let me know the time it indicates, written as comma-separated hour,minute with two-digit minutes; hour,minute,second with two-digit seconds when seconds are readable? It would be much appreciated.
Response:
10,33
